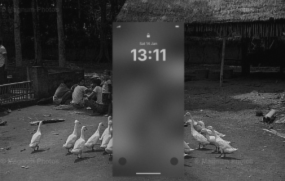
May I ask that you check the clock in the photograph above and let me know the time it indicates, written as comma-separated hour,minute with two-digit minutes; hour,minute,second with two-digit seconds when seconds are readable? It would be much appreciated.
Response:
13,11
